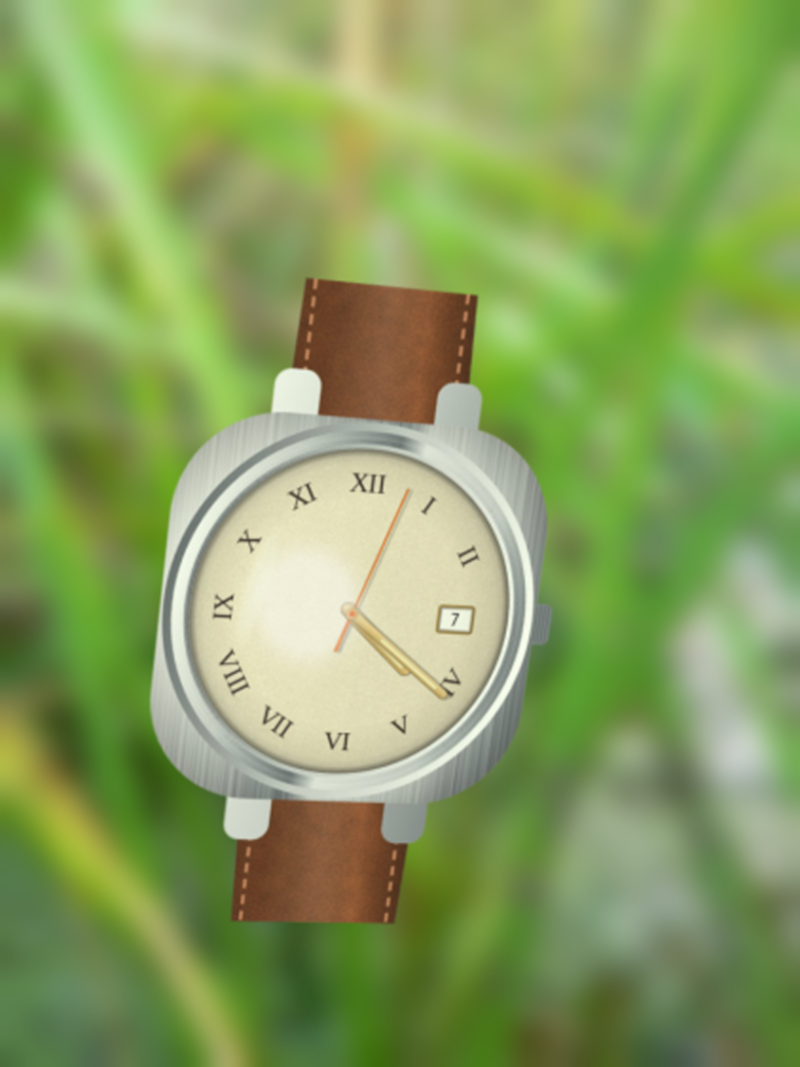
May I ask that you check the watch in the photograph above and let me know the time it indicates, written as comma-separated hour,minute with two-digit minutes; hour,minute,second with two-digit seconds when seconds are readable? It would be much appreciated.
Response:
4,21,03
